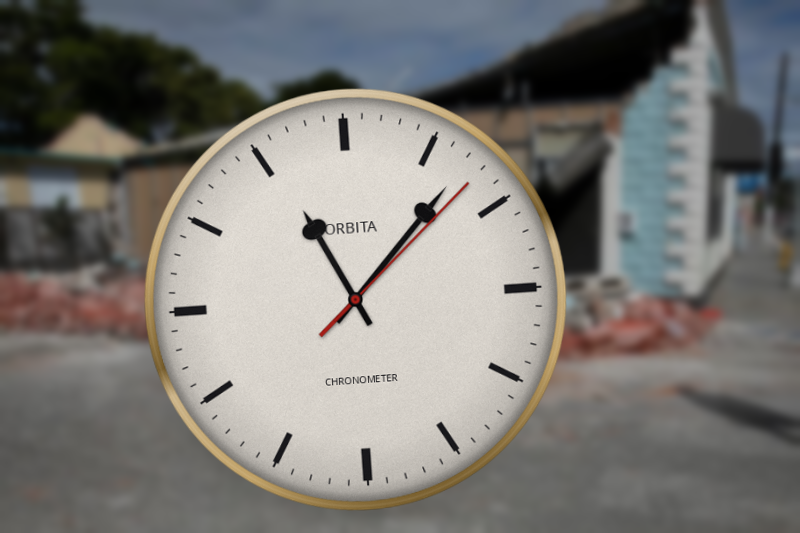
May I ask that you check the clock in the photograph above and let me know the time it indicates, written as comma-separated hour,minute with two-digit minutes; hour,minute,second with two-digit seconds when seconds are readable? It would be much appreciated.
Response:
11,07,08
